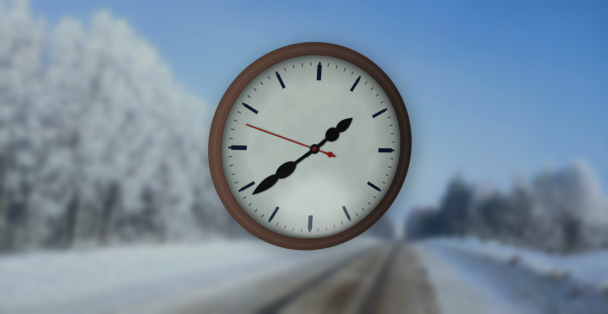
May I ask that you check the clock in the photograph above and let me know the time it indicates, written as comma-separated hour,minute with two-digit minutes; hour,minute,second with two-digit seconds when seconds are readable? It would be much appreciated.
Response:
1,38,48
